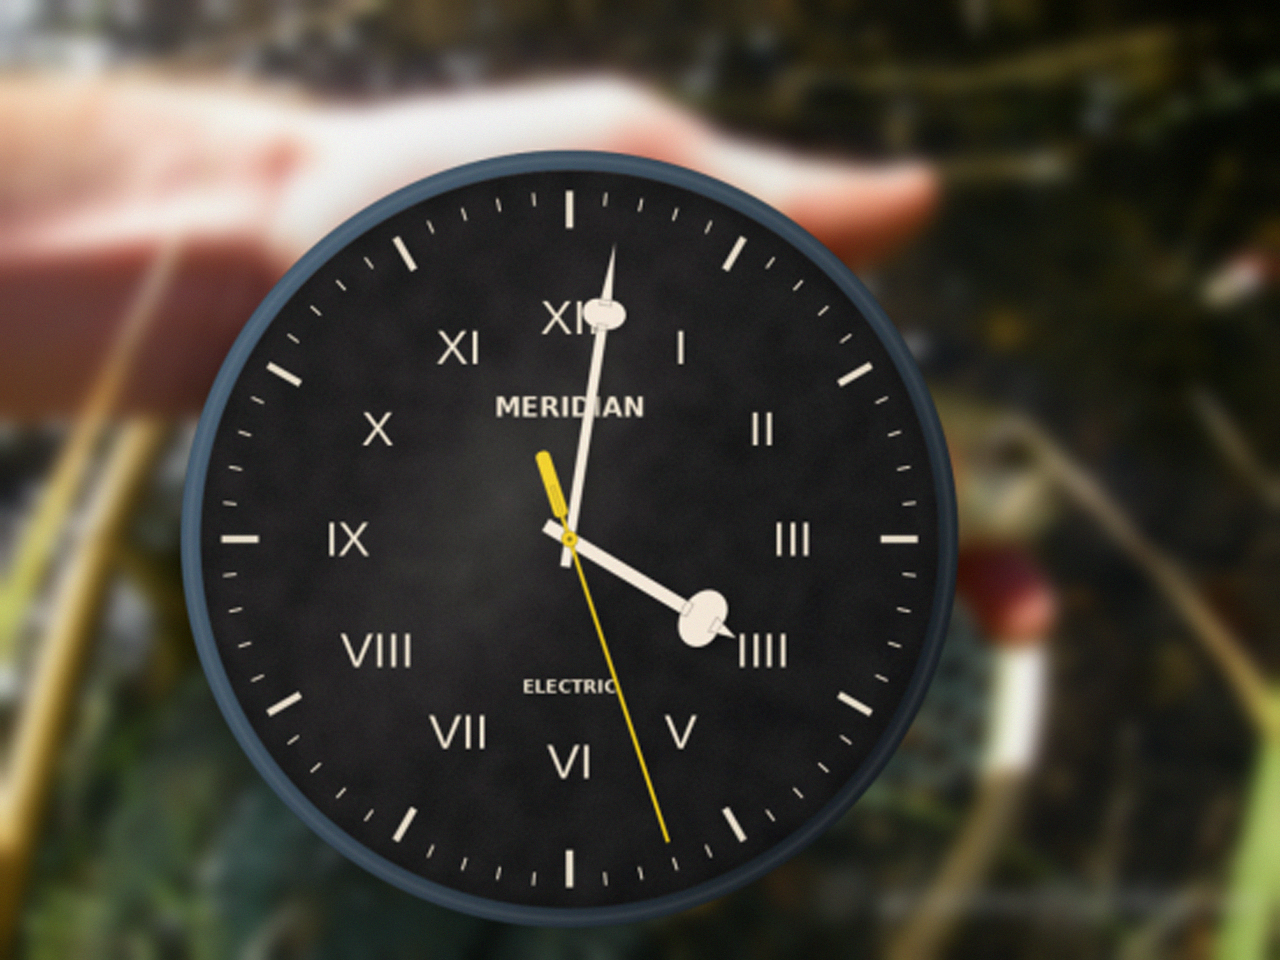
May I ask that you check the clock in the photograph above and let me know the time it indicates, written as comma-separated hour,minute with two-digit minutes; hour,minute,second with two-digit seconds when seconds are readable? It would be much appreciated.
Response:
4,01,27
